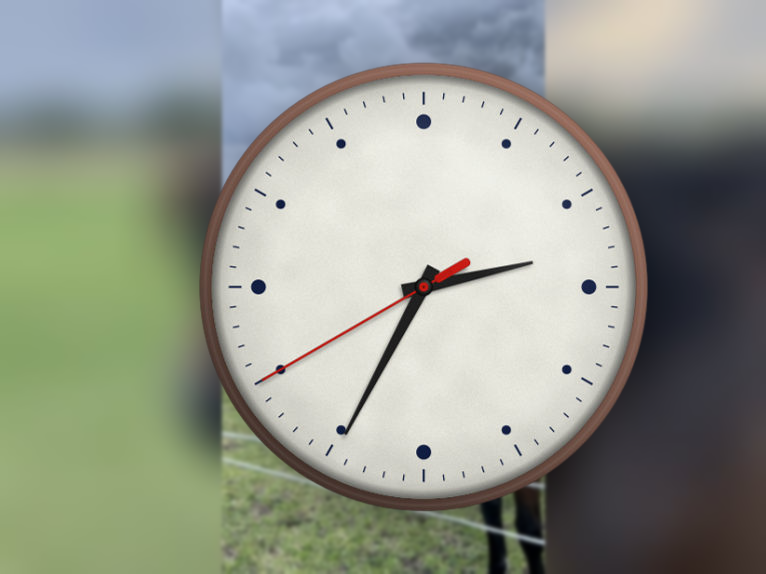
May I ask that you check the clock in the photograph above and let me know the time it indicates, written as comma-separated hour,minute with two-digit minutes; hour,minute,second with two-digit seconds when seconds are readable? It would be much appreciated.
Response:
2,34,40
